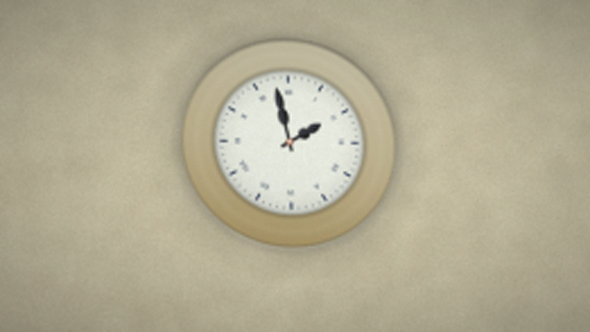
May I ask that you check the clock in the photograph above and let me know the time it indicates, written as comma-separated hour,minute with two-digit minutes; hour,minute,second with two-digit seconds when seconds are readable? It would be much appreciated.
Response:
1,58
